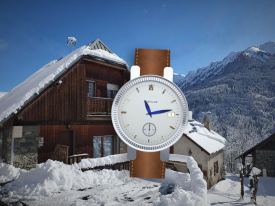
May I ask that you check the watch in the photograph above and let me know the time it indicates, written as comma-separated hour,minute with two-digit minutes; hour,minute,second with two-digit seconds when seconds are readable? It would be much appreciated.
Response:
11,13
